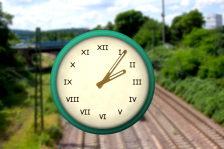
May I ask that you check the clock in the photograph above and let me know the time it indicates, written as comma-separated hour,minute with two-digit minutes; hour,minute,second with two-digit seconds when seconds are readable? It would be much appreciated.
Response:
2,06
